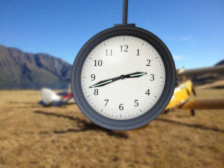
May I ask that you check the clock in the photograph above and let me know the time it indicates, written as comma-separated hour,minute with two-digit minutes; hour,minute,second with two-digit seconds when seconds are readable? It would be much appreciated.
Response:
2,42
